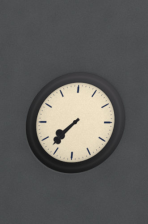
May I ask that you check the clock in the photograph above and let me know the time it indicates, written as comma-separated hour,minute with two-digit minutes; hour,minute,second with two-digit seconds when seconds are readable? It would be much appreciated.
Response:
7,37
